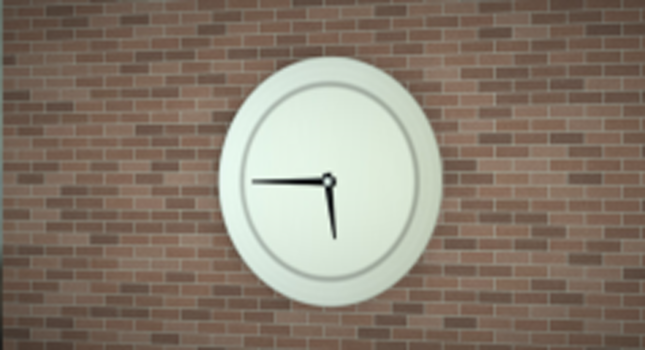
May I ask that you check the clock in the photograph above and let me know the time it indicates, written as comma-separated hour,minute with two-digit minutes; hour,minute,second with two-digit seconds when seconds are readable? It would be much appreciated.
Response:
5,45
